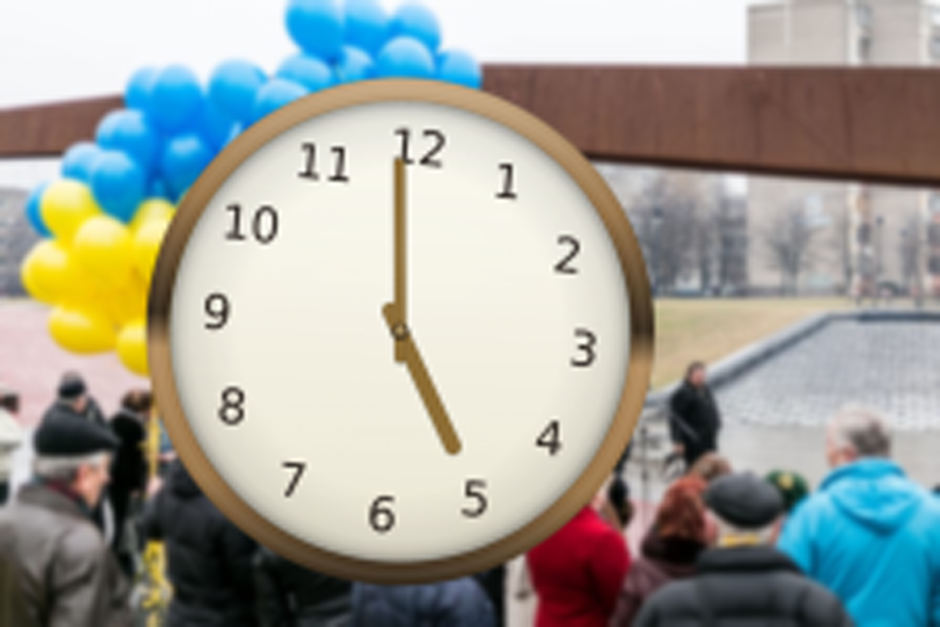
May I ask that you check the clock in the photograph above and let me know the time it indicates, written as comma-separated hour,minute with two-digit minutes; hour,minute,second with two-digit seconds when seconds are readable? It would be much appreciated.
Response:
4,59
